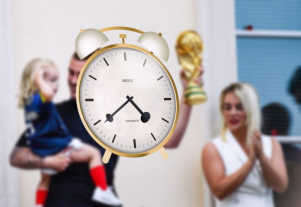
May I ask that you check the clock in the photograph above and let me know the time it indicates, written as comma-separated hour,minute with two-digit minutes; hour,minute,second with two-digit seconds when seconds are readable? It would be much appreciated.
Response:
4,39
